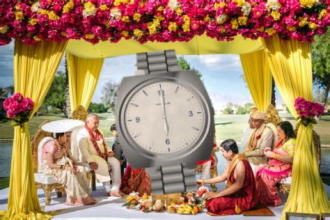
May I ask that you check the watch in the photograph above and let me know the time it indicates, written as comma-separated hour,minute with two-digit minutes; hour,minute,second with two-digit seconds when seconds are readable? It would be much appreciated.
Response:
6,00
